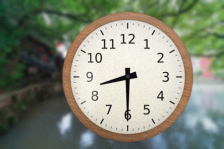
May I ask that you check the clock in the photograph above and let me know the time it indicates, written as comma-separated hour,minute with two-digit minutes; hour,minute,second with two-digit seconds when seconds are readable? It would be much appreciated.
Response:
8,30
